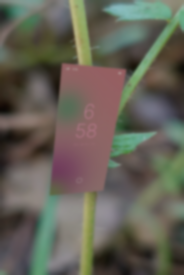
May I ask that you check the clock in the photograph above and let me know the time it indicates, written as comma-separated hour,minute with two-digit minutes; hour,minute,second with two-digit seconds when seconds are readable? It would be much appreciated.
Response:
6,58
